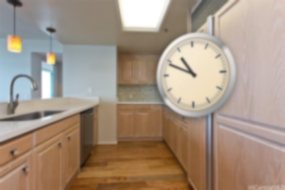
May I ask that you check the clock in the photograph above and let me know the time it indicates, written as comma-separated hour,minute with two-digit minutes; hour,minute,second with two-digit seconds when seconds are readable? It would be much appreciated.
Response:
10,49
